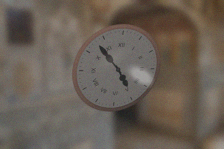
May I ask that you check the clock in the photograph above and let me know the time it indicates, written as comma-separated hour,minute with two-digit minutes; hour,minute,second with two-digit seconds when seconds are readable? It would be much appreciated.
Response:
4,53
